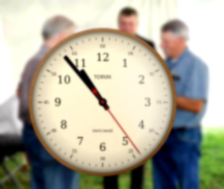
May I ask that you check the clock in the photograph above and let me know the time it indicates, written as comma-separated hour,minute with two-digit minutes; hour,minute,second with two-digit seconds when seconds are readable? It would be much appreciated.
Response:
10,53,24
